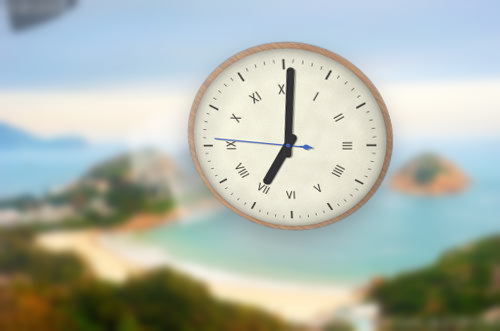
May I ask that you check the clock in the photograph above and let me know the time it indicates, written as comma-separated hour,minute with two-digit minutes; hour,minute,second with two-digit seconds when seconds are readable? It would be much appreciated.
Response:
7,00,46
